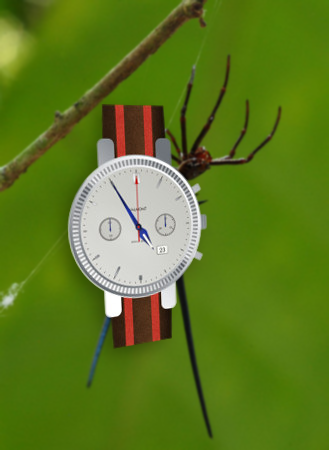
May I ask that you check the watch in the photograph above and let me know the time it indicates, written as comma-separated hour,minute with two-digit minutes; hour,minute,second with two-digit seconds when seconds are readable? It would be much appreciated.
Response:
4,55
